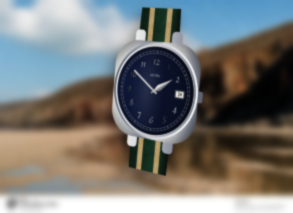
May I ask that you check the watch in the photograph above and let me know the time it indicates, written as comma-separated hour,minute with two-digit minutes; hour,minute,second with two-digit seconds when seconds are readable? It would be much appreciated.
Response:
1,51
